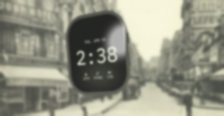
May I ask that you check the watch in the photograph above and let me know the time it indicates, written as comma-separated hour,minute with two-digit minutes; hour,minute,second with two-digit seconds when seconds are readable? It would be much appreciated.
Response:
2,38
